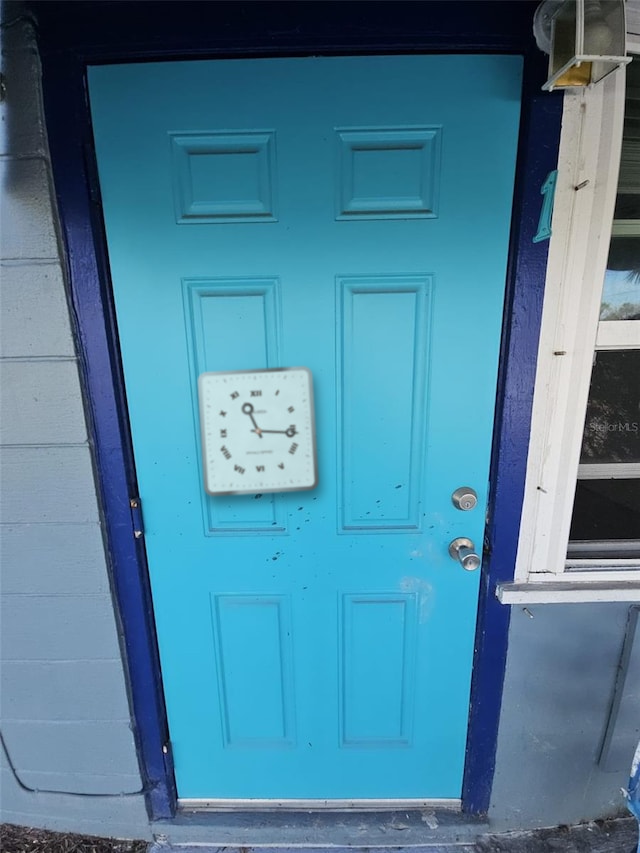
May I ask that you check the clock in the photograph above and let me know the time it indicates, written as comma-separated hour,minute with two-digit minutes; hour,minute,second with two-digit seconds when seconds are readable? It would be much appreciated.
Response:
11,16
